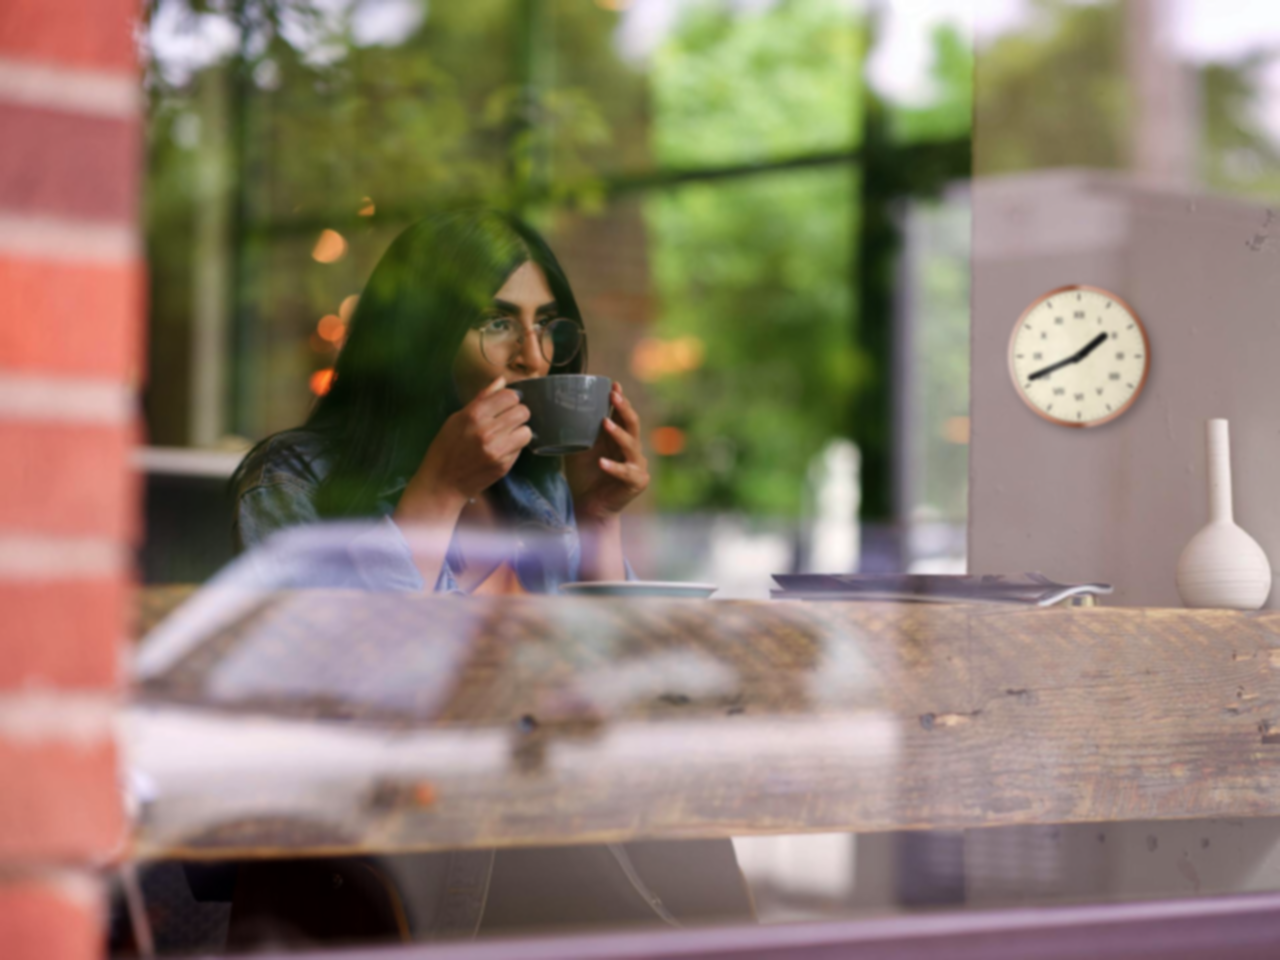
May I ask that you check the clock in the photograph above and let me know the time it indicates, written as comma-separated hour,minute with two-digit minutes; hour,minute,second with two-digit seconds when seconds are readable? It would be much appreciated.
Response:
1,41
